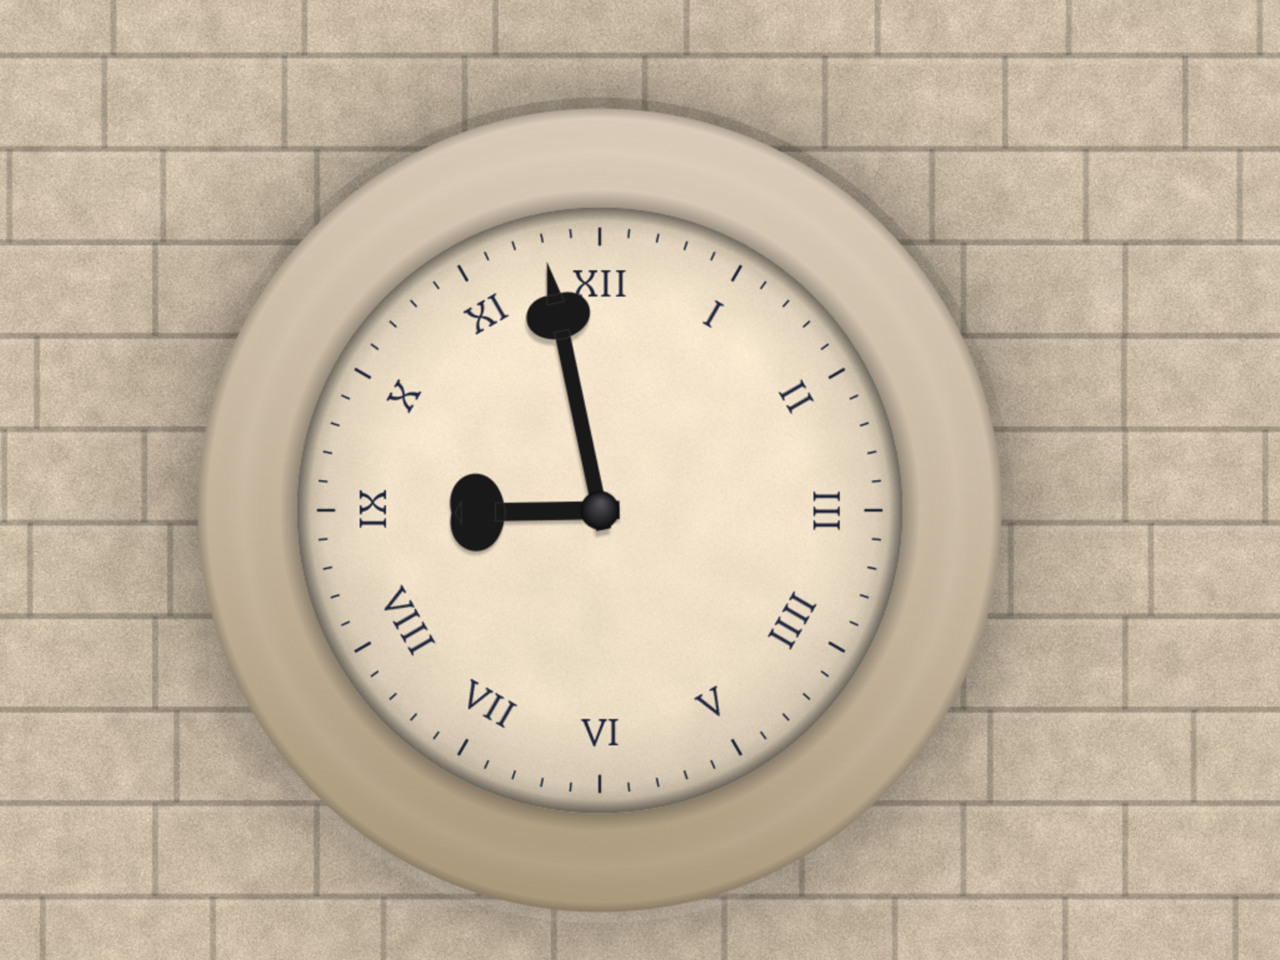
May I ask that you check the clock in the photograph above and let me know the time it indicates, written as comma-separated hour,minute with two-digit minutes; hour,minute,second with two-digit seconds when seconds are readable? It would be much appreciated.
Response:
8,58
